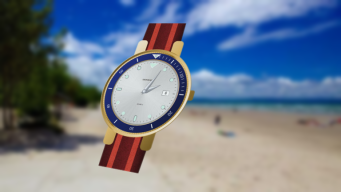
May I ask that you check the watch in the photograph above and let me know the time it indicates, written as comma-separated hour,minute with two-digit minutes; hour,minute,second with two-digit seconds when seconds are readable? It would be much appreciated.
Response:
2,04
